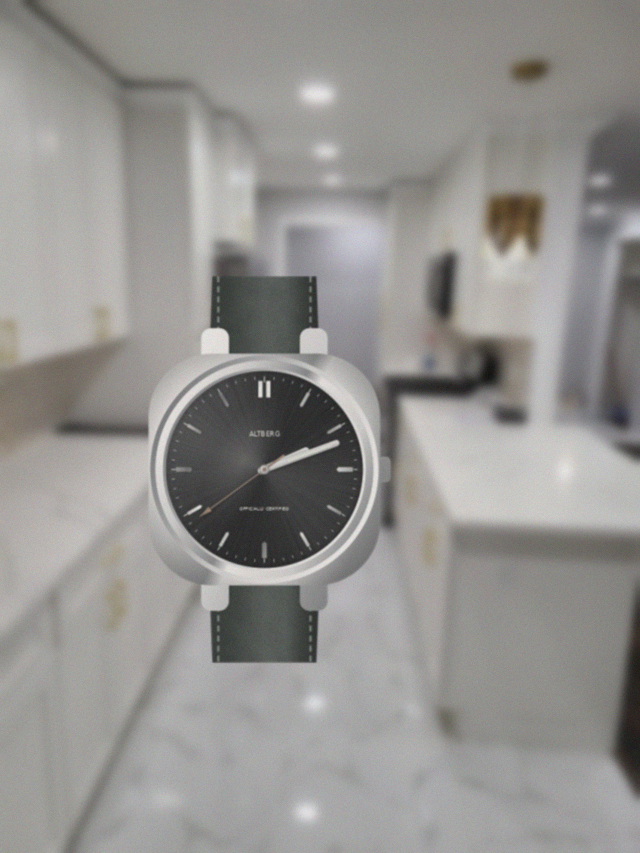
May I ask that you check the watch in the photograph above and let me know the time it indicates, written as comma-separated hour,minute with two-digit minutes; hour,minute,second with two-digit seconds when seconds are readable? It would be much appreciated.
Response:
2,11,39
